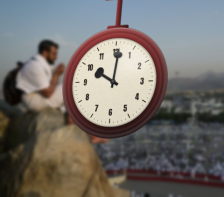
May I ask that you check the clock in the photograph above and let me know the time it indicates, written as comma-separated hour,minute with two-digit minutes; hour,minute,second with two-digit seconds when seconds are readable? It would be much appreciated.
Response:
10,01
